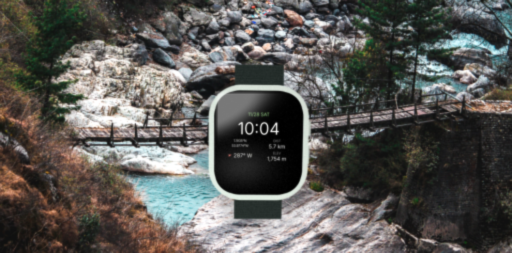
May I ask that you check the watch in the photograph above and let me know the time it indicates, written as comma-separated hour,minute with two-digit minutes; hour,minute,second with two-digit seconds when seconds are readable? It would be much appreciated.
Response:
10,04
